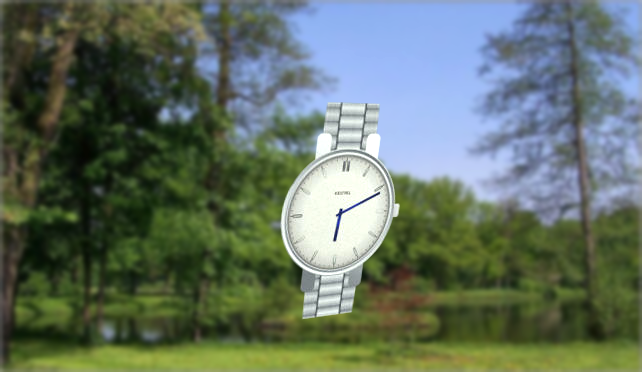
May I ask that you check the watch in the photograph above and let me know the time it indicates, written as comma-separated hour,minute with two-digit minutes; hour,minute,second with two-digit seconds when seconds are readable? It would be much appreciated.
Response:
6,11
